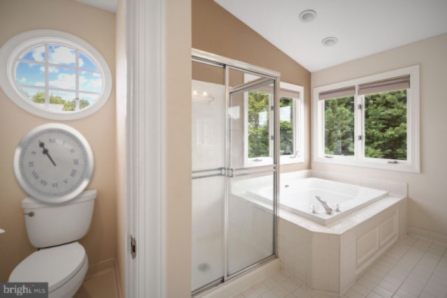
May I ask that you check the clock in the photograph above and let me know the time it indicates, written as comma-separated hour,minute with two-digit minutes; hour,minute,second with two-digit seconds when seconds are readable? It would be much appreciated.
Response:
10,55
